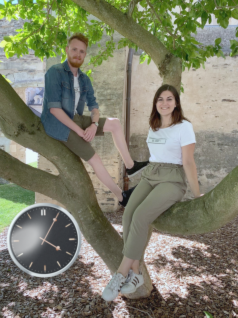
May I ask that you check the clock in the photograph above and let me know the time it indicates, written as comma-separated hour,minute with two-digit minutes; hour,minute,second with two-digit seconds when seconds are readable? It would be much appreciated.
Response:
4,05
